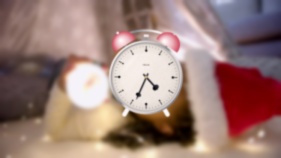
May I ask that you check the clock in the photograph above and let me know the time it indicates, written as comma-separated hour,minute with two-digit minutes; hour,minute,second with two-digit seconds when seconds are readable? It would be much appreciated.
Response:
4,34
